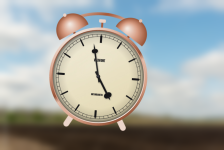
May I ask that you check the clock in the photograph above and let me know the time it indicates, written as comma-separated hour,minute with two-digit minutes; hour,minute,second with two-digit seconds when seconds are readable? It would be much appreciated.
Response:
4,58
